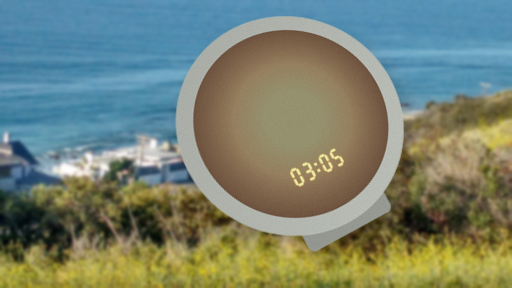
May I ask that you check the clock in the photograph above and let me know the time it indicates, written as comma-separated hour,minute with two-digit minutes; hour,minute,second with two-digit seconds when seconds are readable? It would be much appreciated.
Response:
3,05
